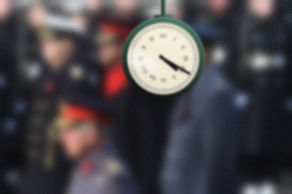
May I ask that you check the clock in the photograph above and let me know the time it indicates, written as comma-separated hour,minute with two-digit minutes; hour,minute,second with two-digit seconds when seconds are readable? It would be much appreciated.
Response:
4,20
